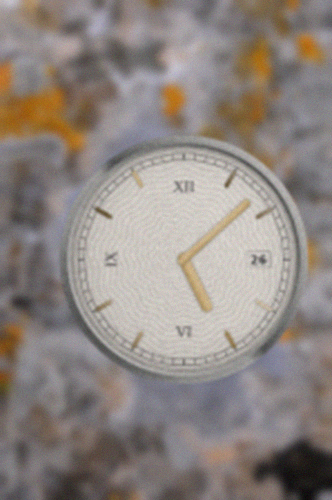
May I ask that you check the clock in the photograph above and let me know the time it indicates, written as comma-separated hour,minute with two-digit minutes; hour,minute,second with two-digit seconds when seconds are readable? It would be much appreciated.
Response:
5,08
